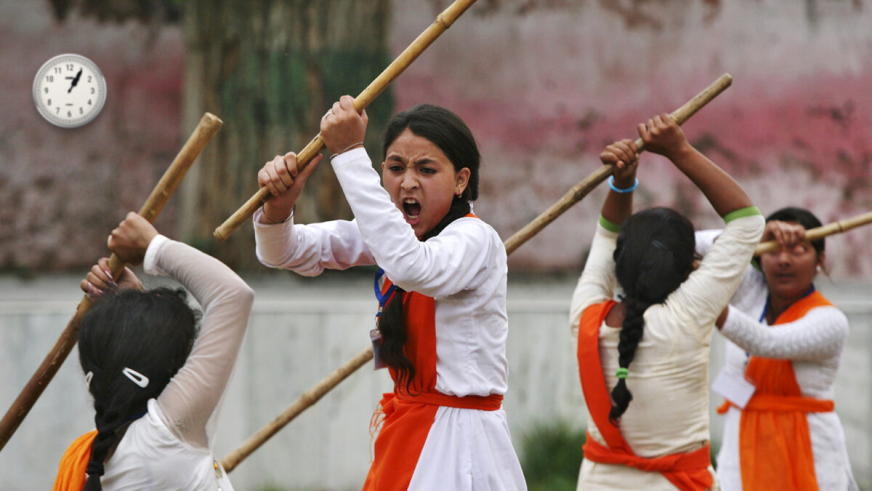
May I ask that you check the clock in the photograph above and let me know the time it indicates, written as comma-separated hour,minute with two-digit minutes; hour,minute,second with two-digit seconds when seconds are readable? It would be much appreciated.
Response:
1,05
